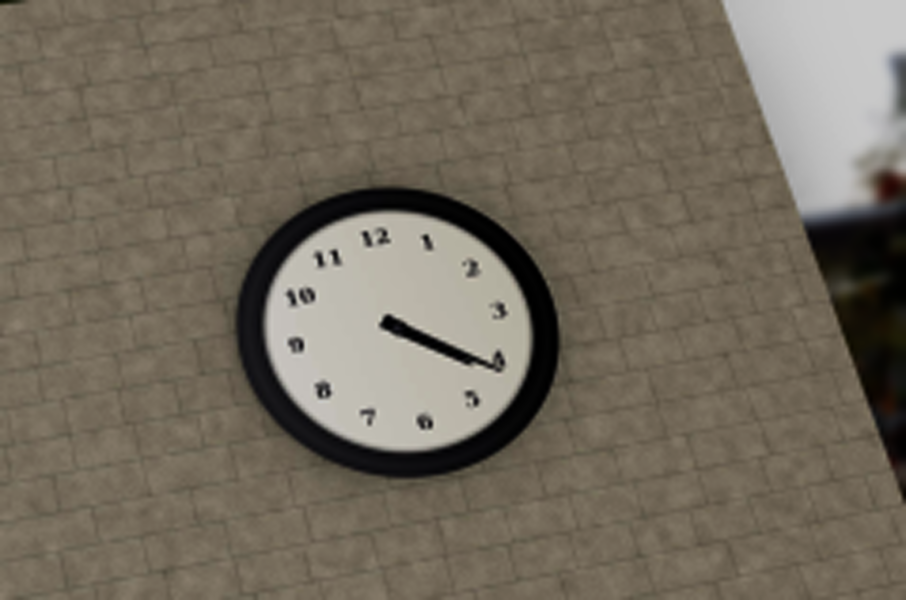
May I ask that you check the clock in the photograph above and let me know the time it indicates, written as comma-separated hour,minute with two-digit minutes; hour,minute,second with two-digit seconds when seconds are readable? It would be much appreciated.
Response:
4,21
